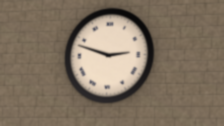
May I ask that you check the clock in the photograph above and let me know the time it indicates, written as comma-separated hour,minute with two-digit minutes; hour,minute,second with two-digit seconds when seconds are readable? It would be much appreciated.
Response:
2,48
